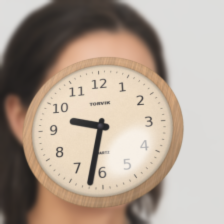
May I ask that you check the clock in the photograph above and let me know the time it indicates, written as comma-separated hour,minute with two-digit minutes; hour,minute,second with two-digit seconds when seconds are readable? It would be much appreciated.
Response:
9,32
